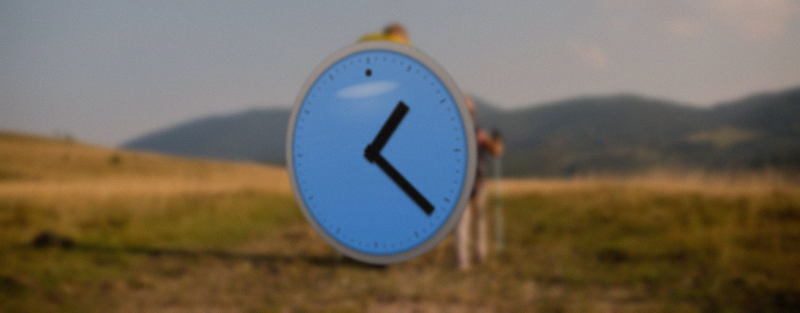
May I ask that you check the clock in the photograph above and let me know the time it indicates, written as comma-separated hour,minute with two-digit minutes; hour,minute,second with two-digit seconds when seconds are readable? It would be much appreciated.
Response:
1,22
